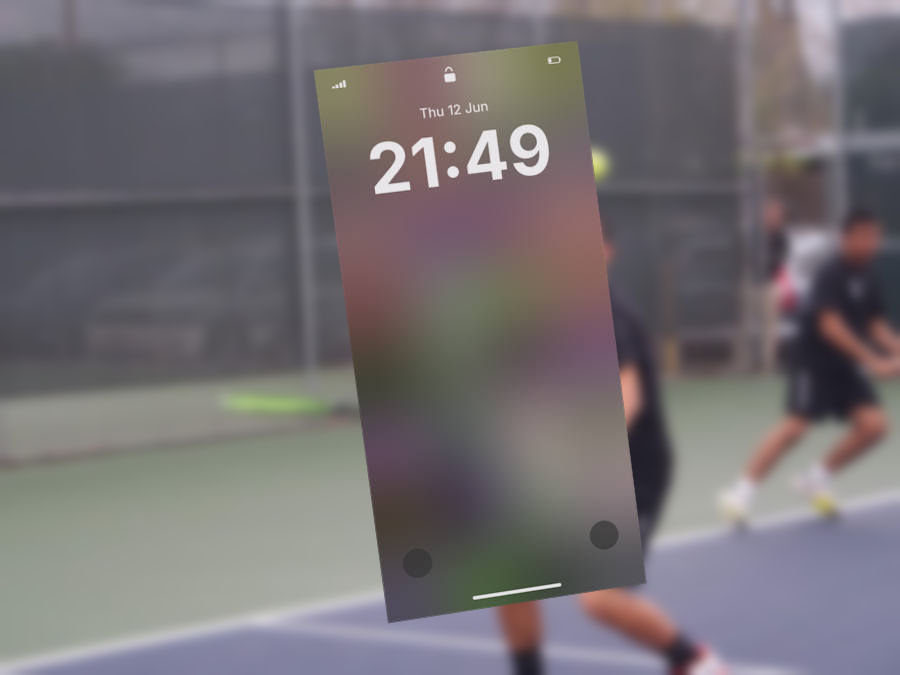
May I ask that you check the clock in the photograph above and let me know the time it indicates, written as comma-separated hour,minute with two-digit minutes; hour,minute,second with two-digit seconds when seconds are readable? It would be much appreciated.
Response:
21,49
